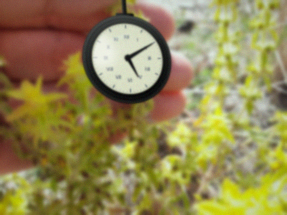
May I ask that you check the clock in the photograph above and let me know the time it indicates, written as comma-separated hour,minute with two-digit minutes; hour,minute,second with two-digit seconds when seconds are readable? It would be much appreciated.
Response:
5,10
